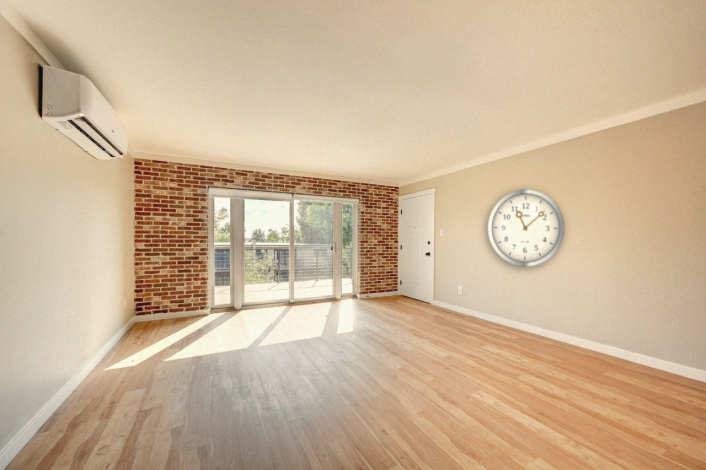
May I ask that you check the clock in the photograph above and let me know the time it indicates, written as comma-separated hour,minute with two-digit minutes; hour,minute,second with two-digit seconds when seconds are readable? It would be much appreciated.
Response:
11,08
